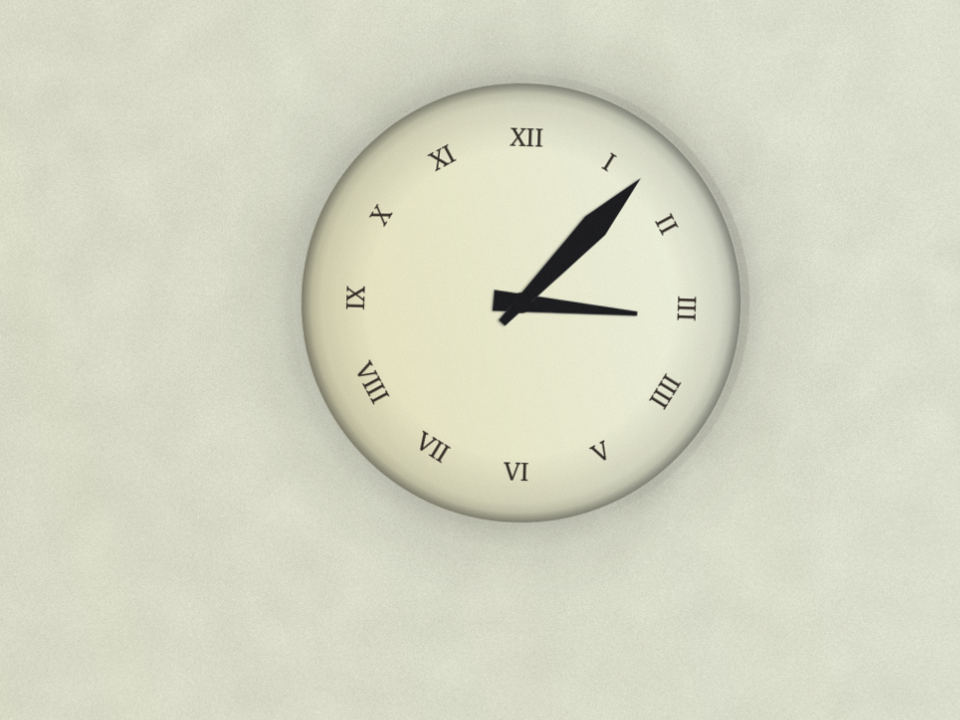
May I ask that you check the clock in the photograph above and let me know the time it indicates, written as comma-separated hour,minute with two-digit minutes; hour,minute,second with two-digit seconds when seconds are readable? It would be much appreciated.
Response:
3,07
